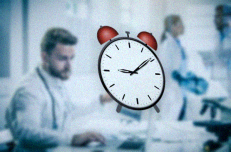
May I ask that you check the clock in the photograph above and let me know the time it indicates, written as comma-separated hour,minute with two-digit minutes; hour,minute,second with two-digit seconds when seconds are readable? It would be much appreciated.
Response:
9,09
